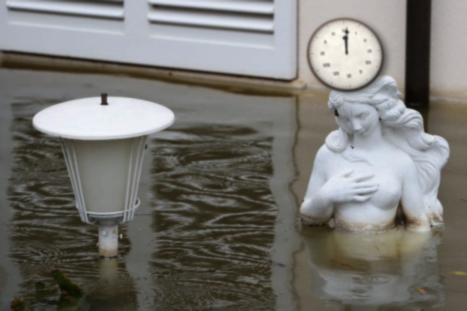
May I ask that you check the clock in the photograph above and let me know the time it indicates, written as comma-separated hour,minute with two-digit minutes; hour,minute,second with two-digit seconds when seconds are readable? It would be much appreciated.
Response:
12,01
